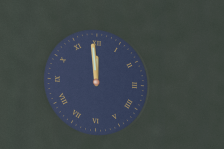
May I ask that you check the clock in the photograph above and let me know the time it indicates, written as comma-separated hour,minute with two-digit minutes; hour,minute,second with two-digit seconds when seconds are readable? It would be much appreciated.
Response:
11,59
